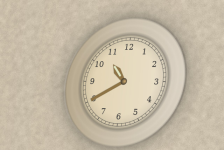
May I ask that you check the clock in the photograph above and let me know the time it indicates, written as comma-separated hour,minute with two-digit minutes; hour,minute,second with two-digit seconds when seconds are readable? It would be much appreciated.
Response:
10,40
